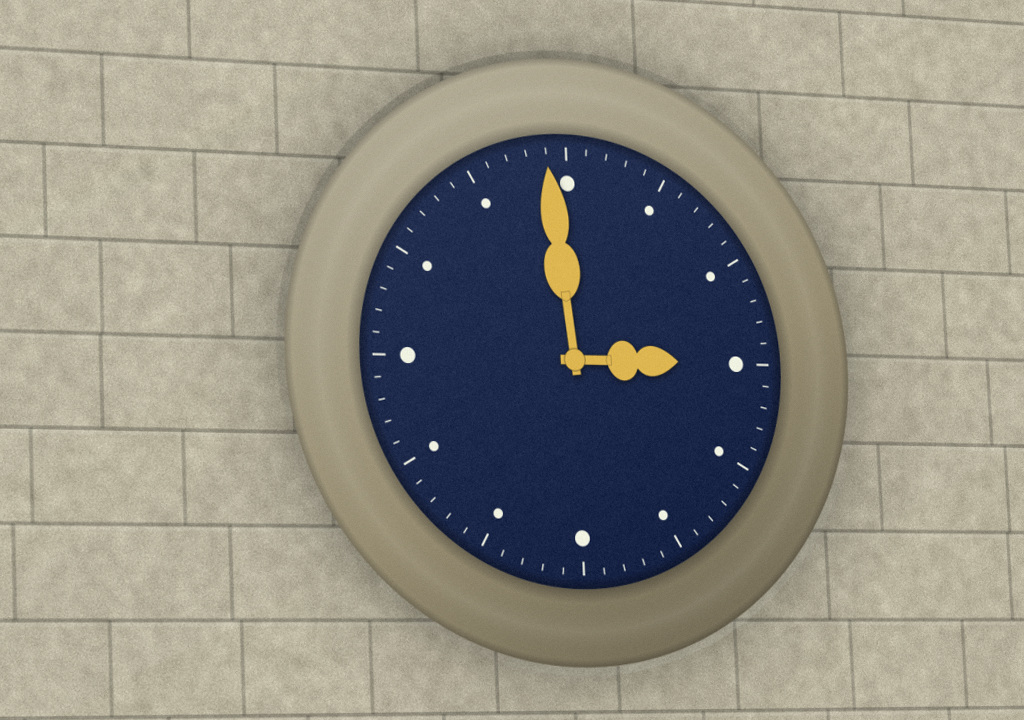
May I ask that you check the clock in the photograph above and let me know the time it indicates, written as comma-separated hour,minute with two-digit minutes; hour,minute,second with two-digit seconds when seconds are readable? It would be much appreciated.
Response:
2,59
